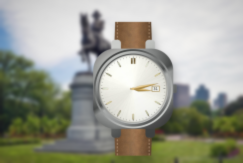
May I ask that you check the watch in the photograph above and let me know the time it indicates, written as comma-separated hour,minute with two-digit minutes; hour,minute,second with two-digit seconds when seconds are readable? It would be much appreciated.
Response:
3,13
